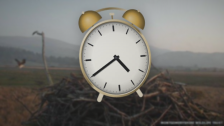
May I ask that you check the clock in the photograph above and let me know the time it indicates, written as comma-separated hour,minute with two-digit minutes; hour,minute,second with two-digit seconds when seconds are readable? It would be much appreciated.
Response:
4,40
